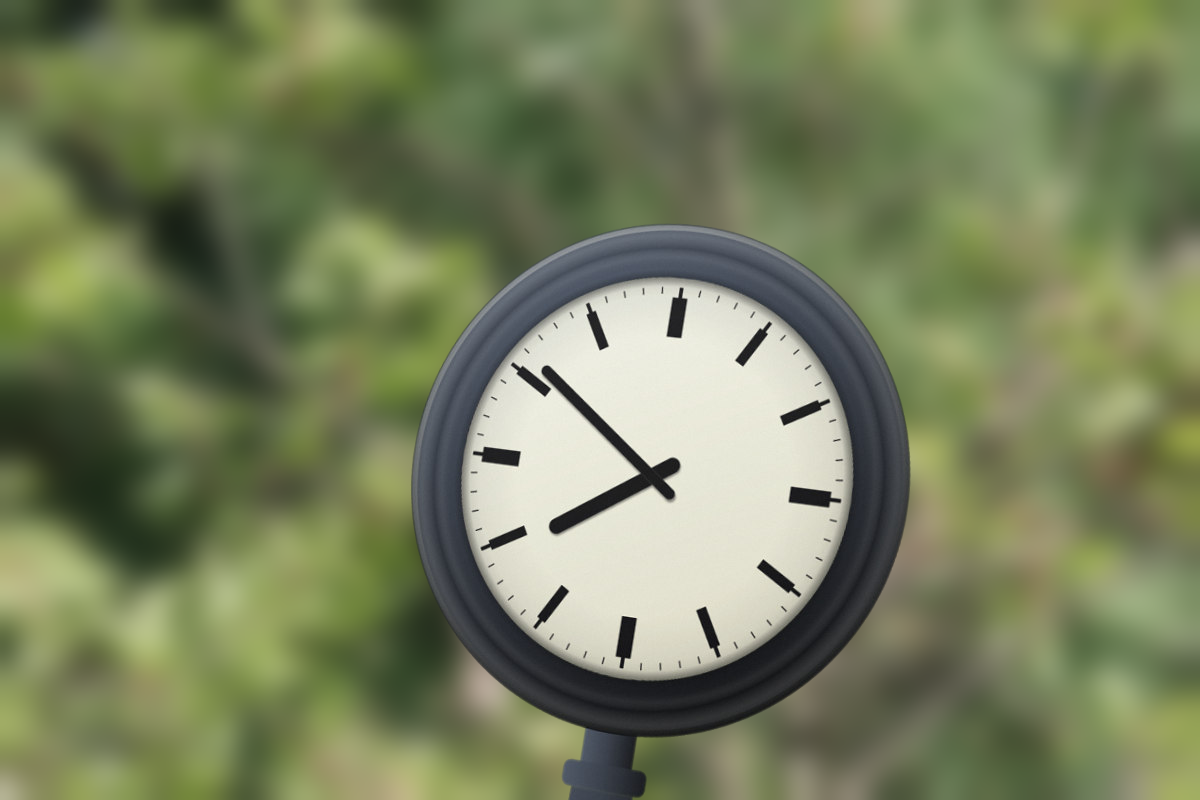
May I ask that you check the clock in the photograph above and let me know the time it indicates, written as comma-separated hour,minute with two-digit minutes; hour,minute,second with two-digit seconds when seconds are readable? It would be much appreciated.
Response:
7,51
